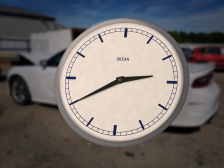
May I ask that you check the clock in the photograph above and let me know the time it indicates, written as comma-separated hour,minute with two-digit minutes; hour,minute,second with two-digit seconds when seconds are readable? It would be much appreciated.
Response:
2,40
